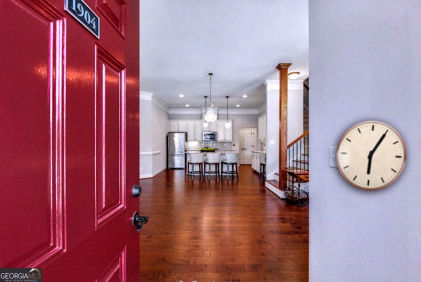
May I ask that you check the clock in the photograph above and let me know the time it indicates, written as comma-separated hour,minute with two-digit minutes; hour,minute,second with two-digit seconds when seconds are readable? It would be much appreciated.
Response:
6,05
